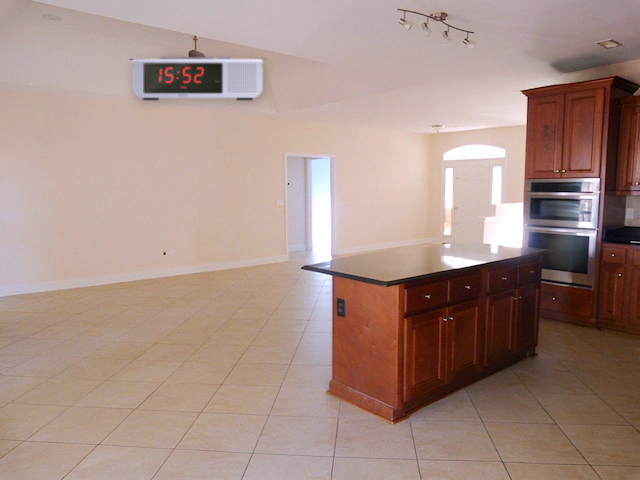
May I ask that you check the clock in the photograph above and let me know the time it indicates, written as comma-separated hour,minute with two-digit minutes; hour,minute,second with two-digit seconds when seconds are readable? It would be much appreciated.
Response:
15,52
